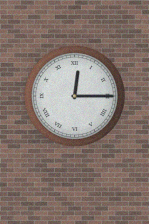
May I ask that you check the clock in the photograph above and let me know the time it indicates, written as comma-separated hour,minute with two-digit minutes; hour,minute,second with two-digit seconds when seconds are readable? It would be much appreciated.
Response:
12,15
